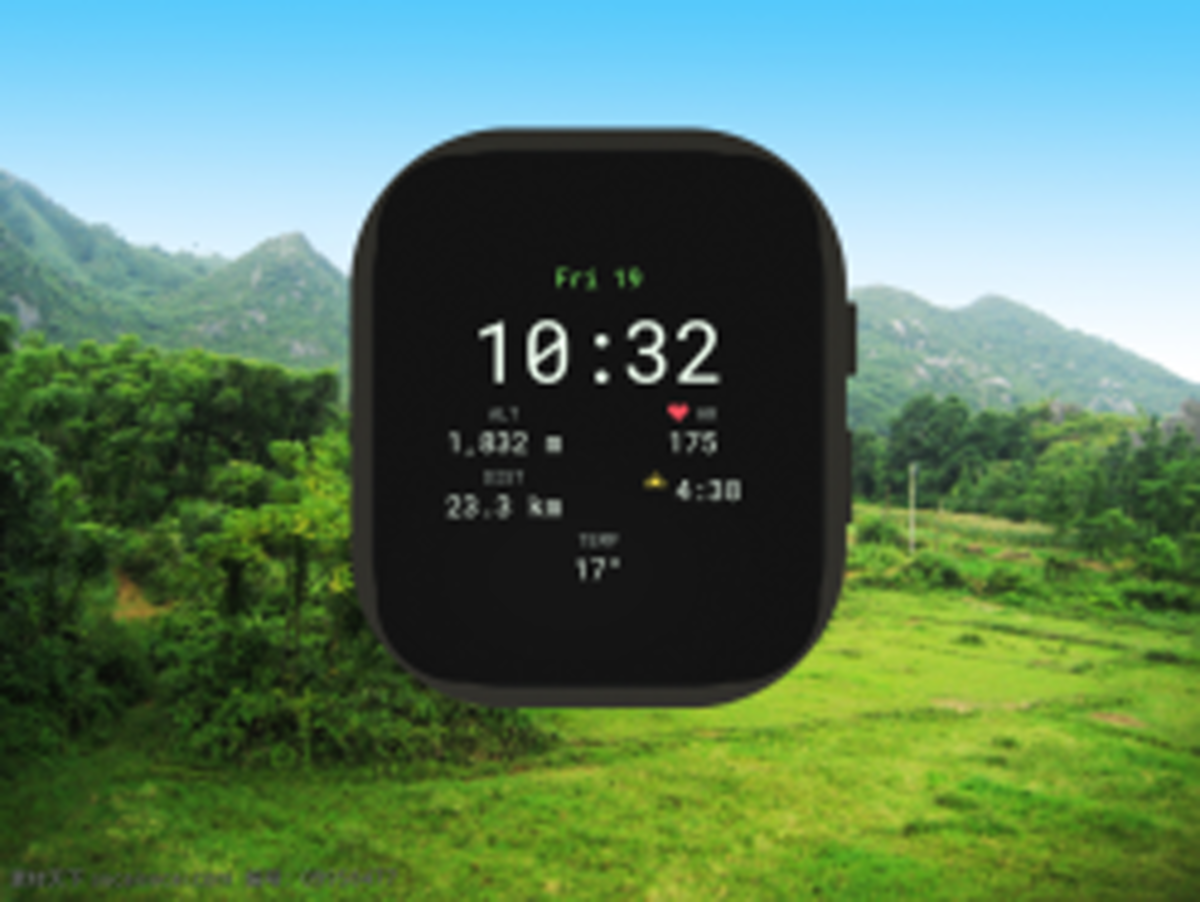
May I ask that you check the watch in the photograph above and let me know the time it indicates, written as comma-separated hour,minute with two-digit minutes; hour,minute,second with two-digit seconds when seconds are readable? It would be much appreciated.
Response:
10,32
